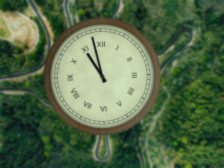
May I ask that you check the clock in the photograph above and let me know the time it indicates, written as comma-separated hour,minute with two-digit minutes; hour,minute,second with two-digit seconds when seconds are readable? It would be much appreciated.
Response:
10,58
